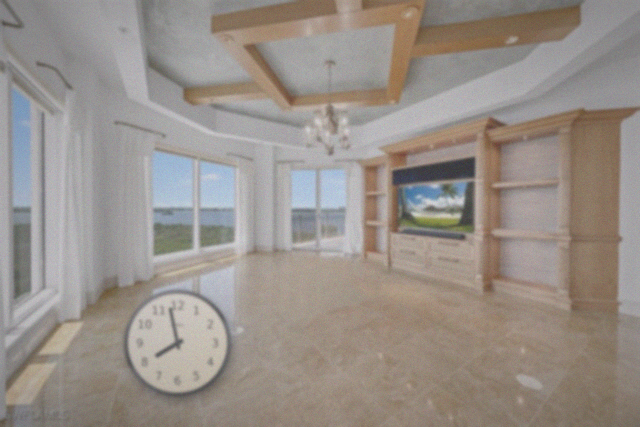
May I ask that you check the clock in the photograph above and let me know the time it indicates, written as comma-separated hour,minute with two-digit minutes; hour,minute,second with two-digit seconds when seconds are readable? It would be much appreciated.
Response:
7,58
